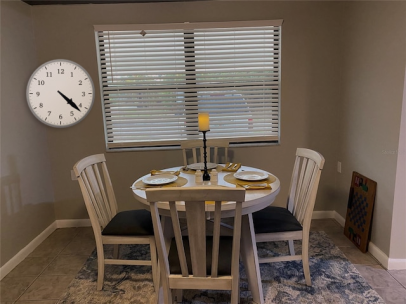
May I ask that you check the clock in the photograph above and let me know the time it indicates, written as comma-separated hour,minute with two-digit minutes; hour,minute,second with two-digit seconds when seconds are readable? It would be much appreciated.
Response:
4,22
